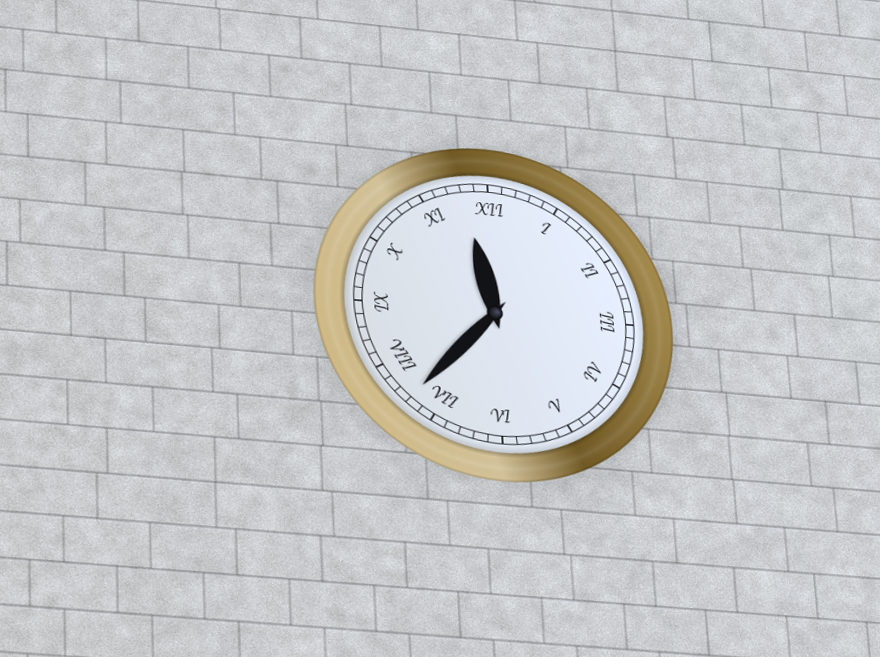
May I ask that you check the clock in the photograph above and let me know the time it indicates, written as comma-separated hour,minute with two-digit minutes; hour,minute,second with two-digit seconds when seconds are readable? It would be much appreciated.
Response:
11,37
